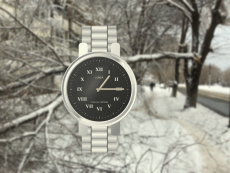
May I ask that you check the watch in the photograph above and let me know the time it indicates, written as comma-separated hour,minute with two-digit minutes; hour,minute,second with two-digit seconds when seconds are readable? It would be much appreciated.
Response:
1,15
